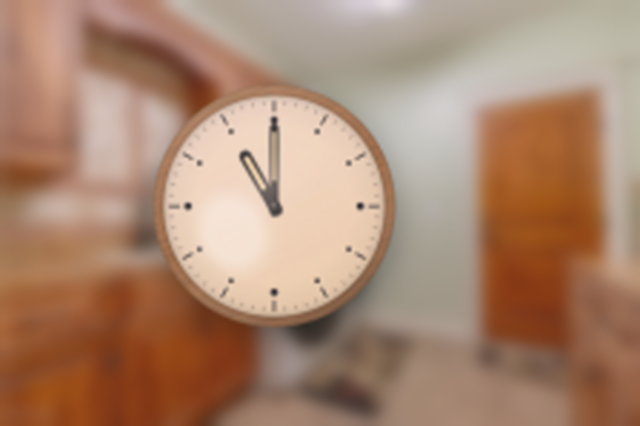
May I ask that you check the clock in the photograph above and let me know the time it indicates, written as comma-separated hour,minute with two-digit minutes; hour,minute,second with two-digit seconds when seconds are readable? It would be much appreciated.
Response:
11,00
